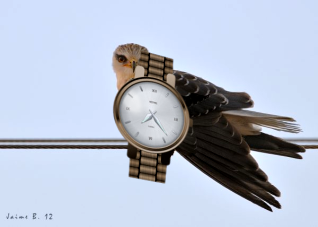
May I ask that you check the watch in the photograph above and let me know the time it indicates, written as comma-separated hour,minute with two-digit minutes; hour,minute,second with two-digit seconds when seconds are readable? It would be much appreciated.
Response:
7,23
